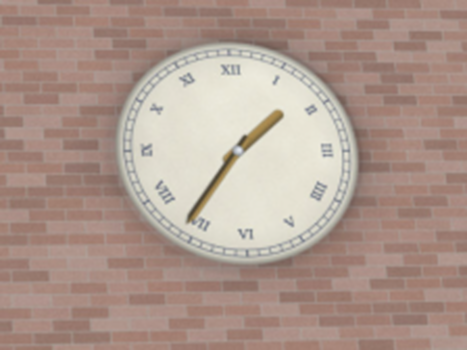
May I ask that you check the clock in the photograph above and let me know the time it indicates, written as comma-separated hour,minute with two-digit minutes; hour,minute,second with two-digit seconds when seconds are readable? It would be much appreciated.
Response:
1,36
